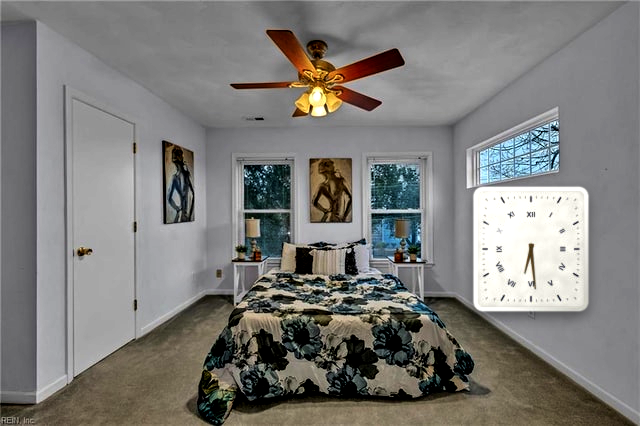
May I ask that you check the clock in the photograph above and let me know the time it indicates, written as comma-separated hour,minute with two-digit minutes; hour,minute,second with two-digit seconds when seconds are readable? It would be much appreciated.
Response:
6,29
